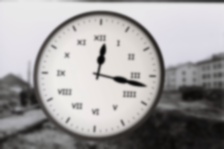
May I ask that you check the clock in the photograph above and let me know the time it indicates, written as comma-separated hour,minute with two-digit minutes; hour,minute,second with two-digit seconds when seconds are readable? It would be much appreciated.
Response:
12,17
